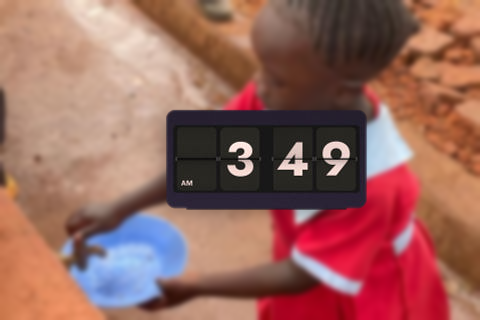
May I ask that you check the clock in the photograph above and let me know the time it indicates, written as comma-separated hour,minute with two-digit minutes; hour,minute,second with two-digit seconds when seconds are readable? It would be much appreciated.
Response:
3,49
